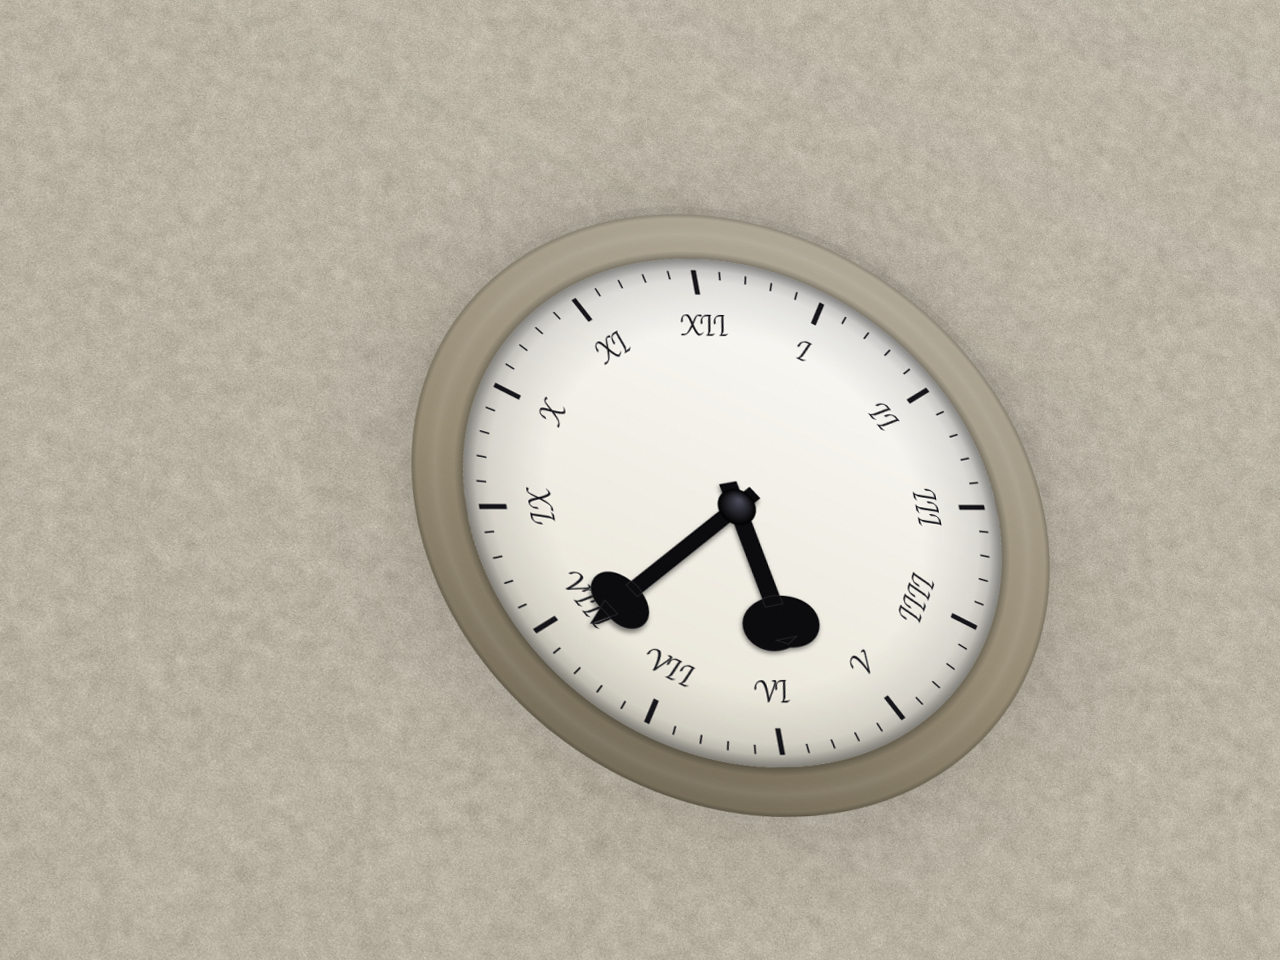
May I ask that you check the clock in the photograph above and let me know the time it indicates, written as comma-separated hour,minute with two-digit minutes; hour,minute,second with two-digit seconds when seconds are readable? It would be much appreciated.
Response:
5,39
